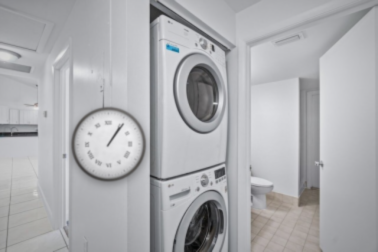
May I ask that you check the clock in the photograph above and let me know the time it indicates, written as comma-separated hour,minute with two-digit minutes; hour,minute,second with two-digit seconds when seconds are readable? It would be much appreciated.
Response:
1,06
